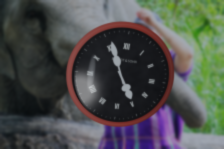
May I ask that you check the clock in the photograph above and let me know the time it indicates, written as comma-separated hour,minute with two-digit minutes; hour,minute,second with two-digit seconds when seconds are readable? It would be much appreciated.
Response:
4,56
